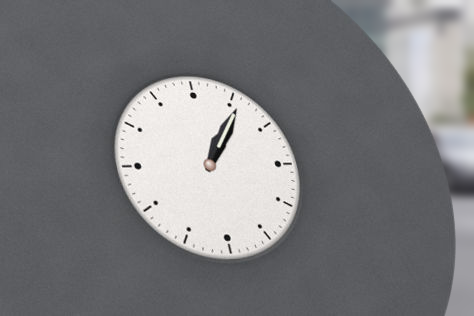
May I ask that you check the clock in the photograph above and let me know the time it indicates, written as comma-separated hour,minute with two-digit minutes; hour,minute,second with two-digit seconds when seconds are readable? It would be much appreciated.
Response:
1,06
